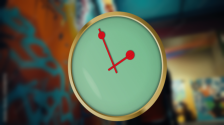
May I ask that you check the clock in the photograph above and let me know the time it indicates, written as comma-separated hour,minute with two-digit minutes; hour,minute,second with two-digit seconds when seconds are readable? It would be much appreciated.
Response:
1,56
